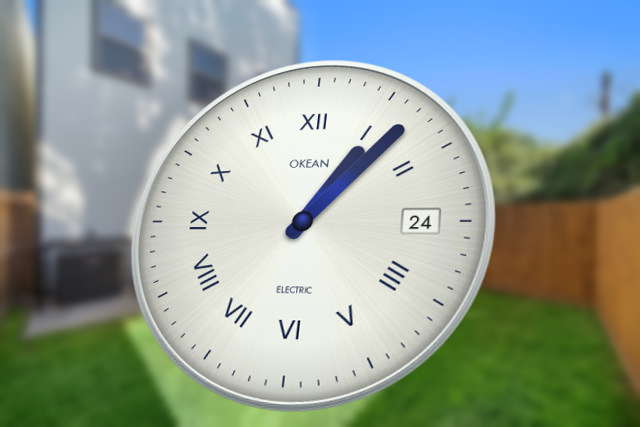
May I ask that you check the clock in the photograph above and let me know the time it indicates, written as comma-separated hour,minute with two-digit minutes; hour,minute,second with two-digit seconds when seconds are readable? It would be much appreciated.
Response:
1,07
